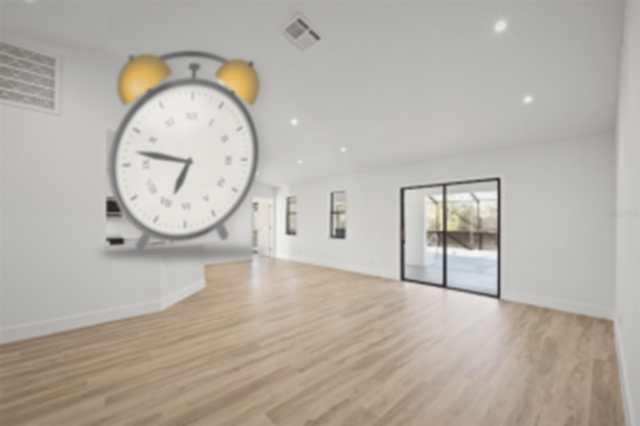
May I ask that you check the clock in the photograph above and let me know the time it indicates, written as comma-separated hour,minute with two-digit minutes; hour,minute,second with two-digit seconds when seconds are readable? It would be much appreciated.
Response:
6,47
